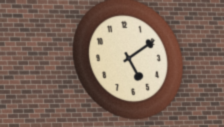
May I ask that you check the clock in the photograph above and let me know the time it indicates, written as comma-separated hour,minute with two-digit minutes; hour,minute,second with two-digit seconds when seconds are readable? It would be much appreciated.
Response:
5,10
